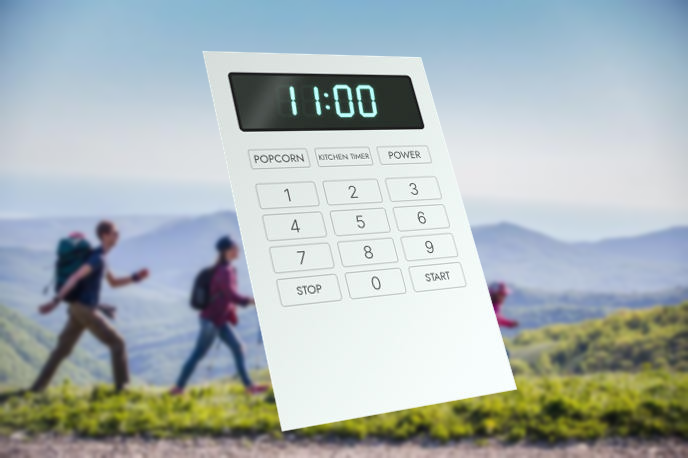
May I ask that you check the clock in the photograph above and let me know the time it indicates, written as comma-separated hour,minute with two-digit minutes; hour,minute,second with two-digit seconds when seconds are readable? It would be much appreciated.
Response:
11,00
